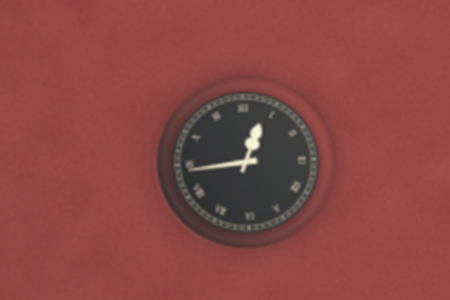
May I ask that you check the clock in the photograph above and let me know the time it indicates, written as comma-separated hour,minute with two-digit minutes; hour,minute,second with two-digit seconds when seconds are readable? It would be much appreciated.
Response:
12,44
